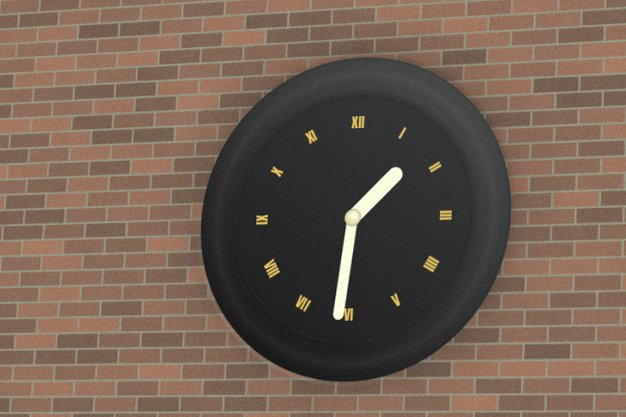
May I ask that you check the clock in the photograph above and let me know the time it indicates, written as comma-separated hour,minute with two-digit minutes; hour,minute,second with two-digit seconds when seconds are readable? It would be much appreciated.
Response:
1,31
